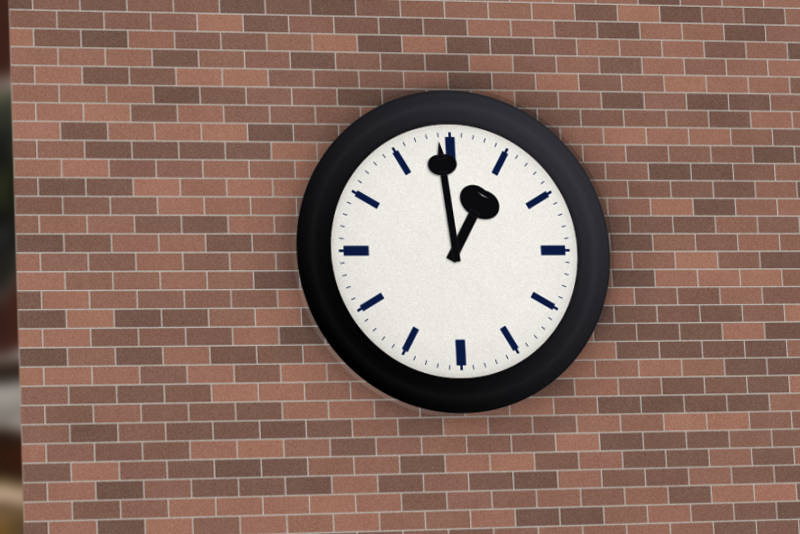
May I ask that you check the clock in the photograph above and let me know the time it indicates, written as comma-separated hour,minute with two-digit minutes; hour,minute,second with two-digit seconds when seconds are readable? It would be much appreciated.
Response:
12,59
